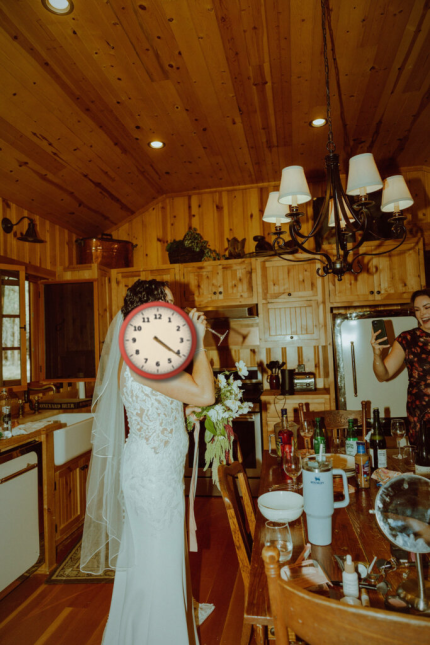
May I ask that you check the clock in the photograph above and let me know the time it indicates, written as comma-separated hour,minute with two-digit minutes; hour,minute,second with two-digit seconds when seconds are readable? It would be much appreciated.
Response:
4,21
